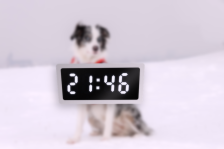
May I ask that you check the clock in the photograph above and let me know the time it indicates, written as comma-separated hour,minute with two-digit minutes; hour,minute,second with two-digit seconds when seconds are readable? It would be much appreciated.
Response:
21,46
